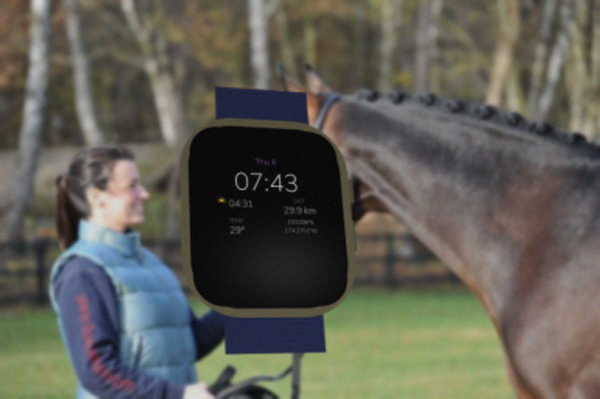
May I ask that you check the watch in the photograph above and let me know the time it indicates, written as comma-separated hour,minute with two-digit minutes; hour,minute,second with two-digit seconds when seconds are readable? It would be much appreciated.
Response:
7,43
